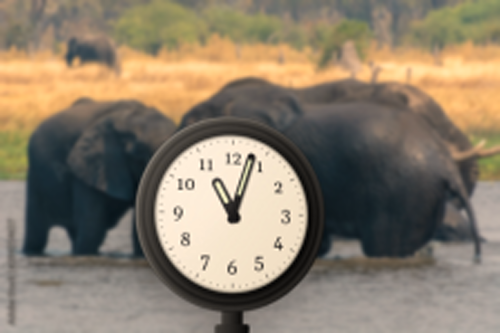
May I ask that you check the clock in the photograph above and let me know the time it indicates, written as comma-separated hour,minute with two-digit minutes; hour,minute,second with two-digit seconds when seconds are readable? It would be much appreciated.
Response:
11,03
